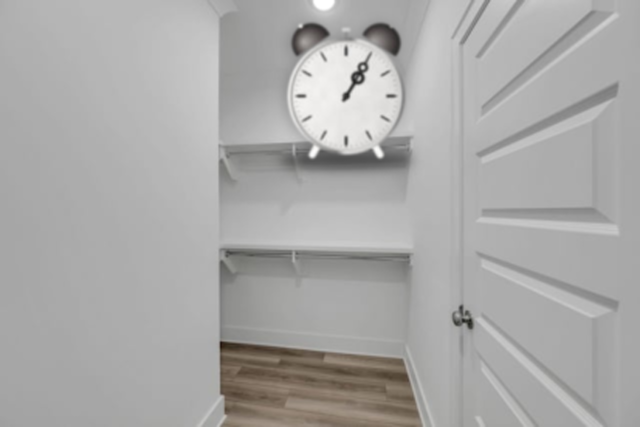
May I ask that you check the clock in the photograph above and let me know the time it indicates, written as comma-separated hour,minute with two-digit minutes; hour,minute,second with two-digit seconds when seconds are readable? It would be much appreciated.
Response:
1,05
